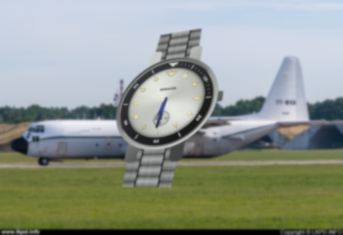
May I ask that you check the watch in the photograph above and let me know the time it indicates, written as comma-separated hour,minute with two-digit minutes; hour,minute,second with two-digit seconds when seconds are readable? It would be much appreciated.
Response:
6,31
